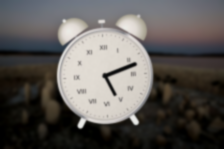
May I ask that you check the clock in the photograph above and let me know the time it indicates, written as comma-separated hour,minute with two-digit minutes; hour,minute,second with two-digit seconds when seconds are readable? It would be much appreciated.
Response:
5,12
